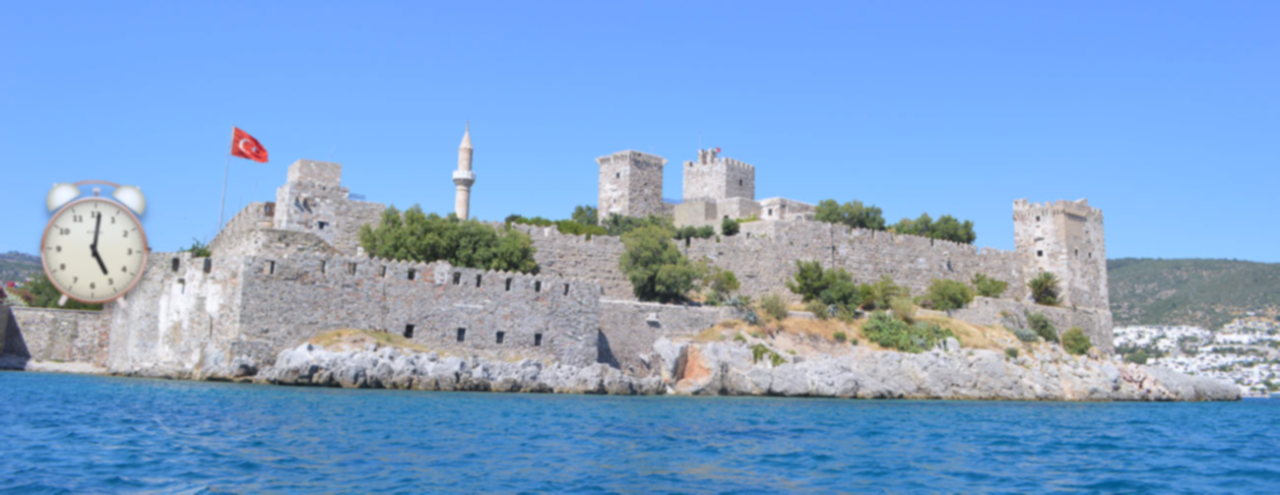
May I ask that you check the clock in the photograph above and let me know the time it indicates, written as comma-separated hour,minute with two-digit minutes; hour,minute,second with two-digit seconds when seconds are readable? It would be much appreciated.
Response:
5,01
